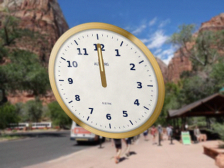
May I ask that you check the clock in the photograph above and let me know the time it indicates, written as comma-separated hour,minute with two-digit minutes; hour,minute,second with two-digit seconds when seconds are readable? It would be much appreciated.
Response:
12,00
